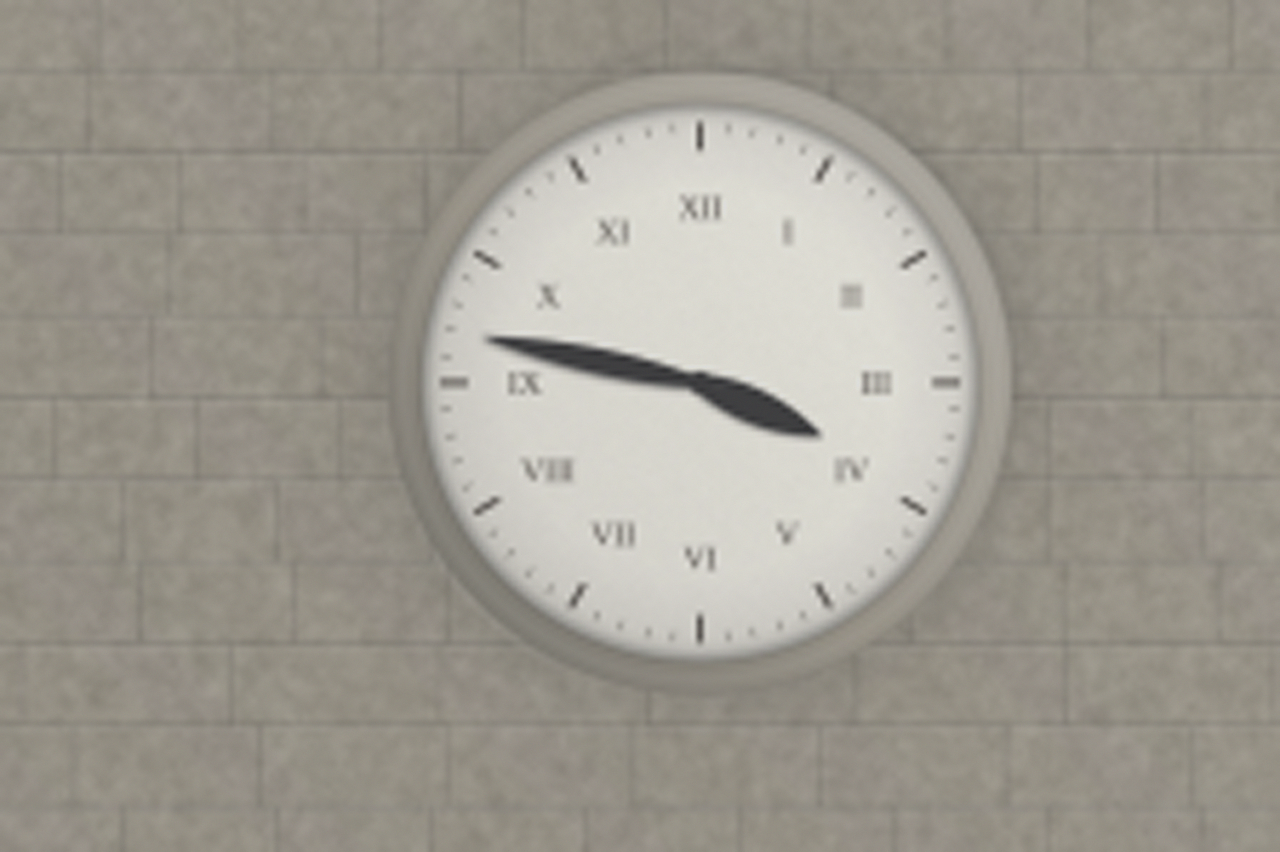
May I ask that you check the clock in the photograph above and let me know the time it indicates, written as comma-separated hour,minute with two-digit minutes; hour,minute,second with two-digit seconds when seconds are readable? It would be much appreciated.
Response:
3,47
